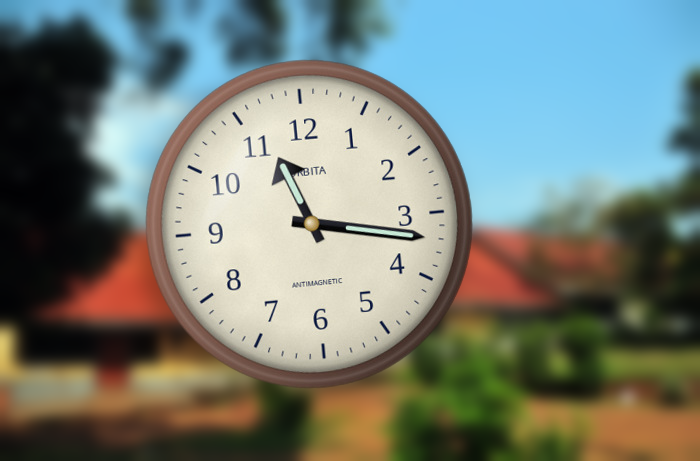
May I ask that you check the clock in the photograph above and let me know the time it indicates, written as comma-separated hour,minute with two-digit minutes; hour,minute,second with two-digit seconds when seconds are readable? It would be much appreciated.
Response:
11,17
